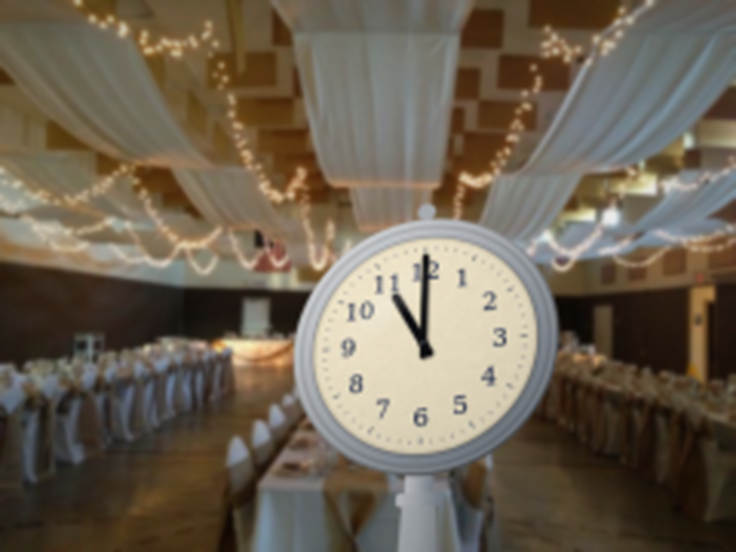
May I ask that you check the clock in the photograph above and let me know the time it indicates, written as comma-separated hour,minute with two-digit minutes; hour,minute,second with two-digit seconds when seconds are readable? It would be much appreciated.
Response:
11,00
